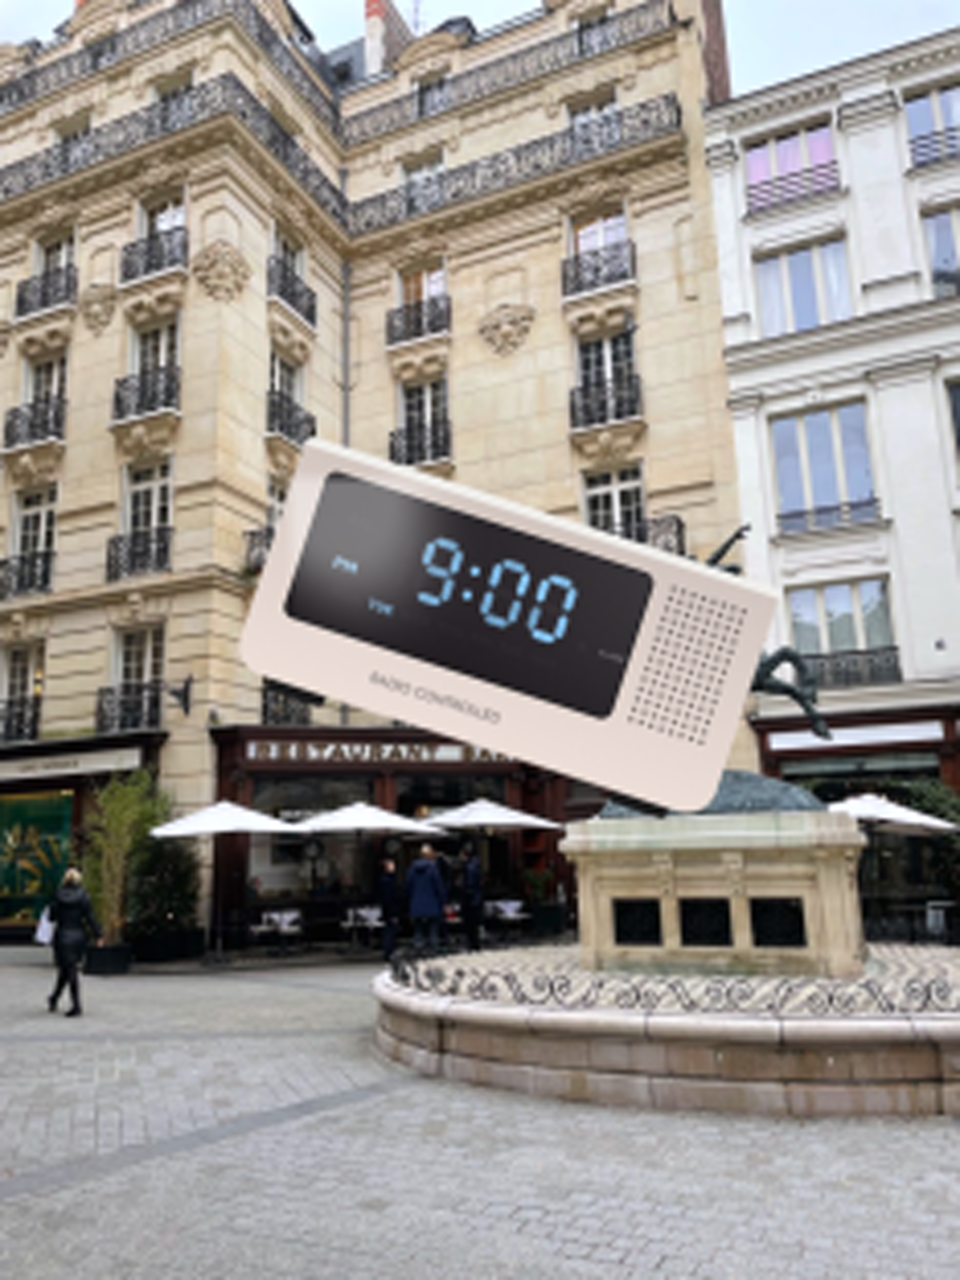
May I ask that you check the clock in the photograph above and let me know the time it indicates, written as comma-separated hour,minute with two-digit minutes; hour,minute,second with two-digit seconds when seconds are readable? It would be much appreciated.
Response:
9,00
